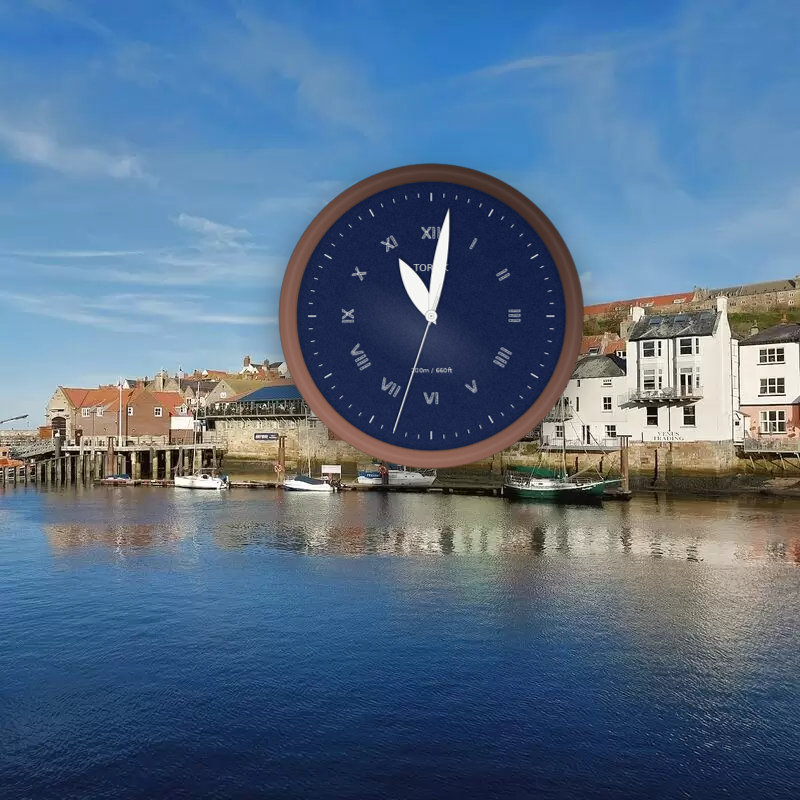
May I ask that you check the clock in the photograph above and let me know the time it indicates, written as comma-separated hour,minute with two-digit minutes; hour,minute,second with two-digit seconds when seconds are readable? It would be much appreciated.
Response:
11,01,33
